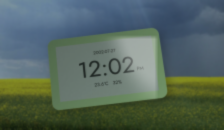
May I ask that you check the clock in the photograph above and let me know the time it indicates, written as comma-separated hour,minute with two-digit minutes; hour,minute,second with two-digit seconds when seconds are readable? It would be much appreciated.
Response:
12,02
